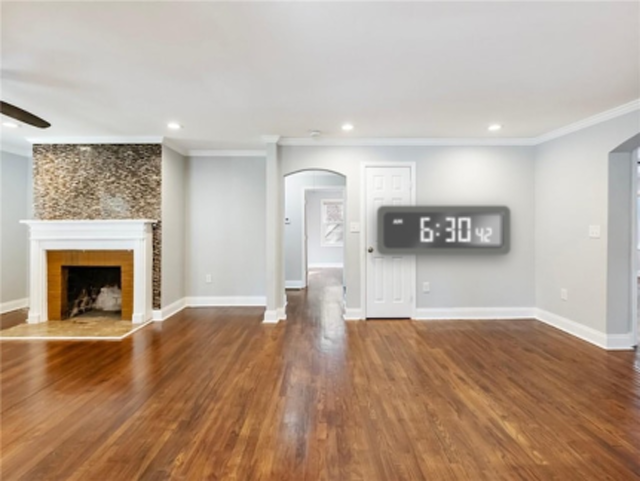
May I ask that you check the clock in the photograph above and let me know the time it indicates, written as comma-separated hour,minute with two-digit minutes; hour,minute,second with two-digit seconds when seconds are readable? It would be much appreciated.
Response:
6,30,42
